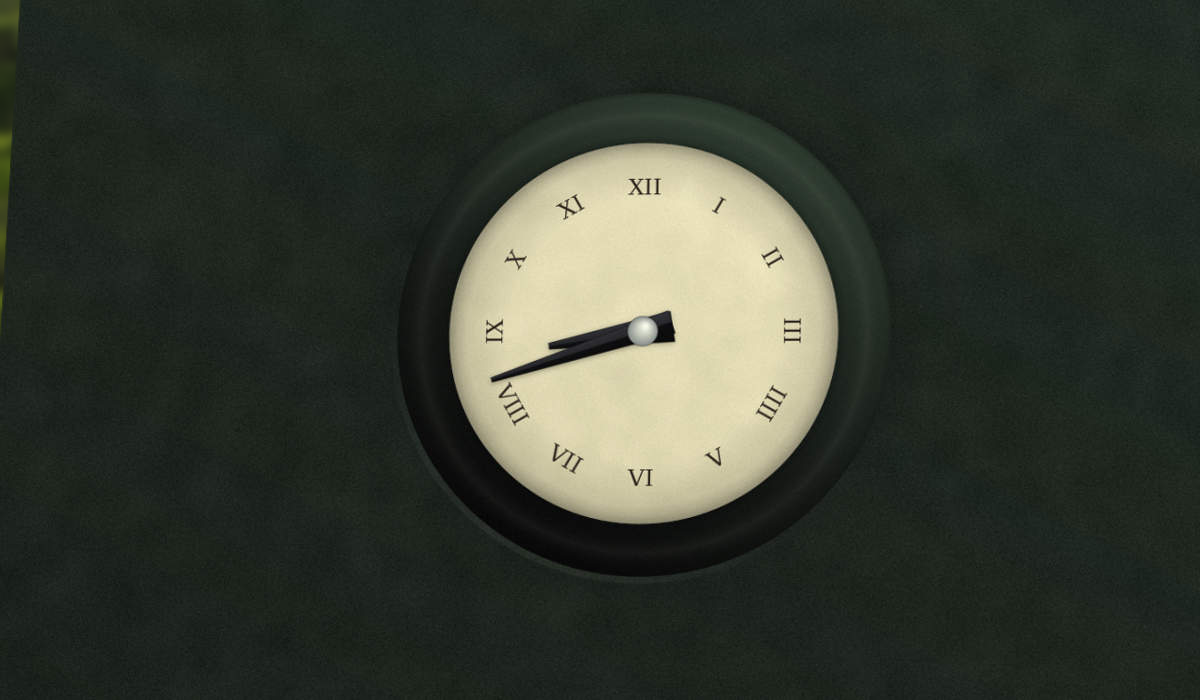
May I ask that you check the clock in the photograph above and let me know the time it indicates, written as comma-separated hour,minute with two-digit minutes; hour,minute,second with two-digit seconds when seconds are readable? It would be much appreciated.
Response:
8,42
